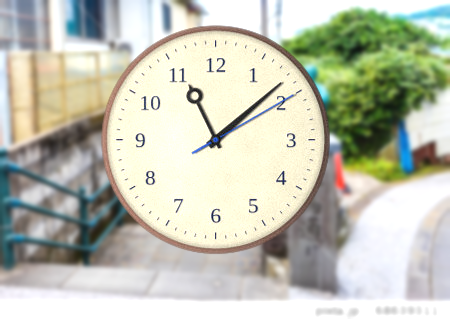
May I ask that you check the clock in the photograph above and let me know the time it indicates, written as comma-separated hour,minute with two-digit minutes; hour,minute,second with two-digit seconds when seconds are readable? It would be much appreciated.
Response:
11,08,10
